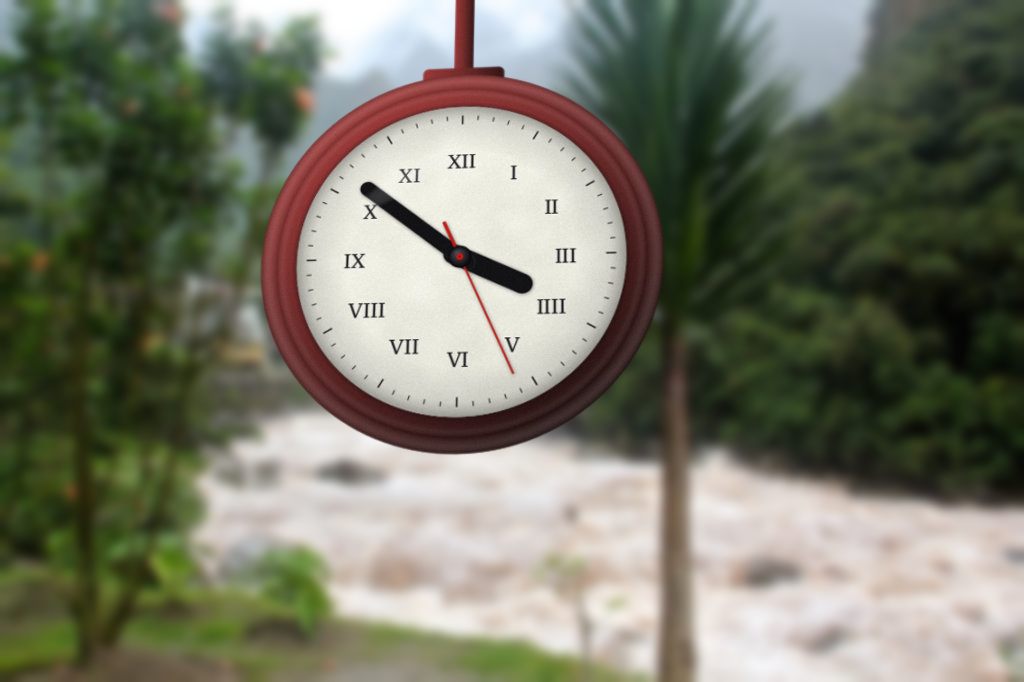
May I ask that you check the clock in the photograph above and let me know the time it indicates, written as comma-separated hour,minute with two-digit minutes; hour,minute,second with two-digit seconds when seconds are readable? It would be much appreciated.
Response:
3,51,26
